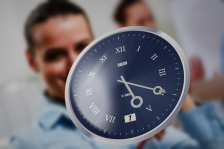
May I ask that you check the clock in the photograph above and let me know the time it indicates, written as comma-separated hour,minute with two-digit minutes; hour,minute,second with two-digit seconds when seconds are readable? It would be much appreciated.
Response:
5,20
